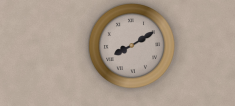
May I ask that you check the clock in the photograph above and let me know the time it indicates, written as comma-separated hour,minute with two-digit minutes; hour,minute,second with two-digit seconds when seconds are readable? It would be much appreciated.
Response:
8,10
